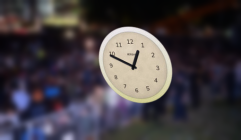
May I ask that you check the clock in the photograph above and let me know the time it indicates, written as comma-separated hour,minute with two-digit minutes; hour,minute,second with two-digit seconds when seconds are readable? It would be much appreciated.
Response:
12,49
